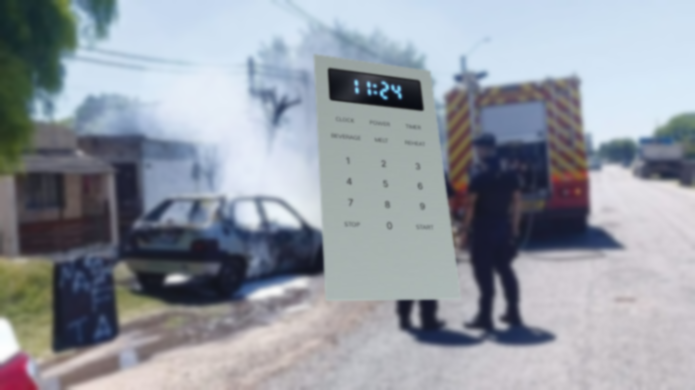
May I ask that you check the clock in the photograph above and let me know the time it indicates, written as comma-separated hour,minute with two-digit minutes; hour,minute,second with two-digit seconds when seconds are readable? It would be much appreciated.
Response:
11,24
